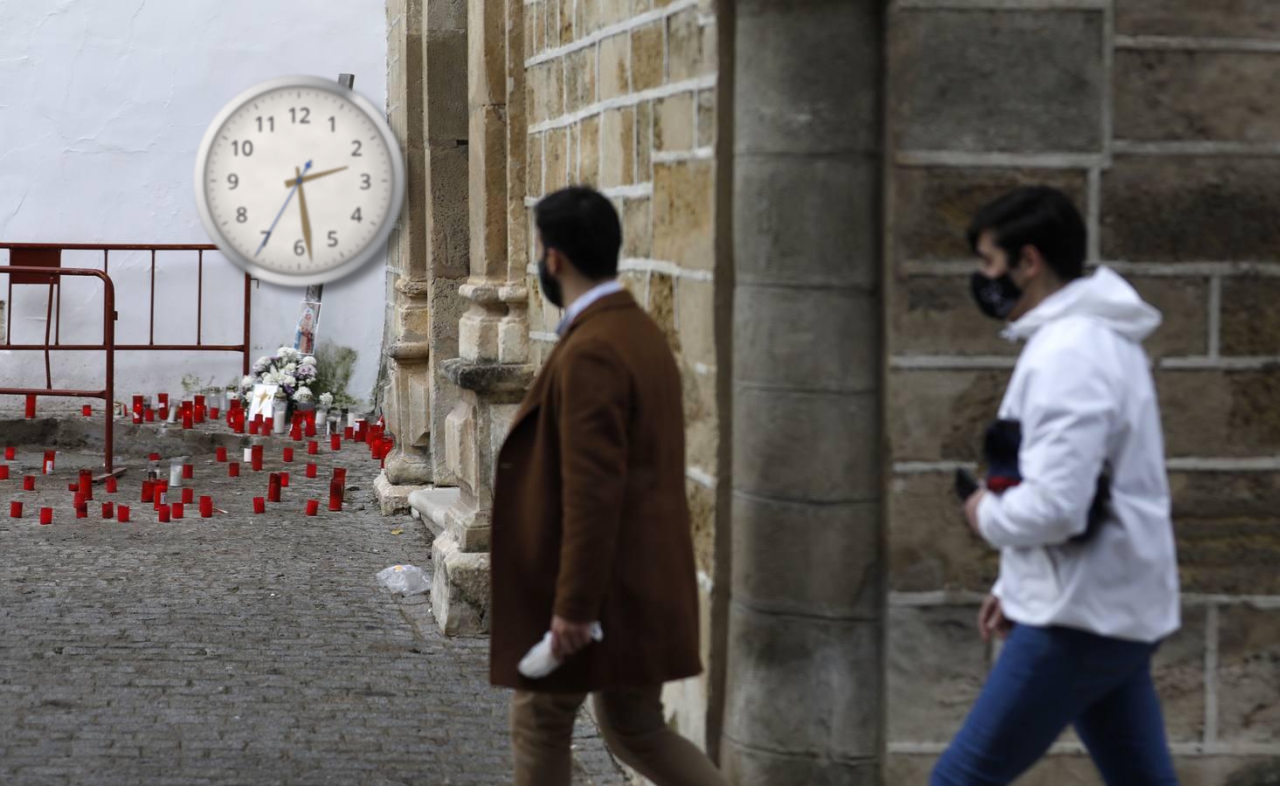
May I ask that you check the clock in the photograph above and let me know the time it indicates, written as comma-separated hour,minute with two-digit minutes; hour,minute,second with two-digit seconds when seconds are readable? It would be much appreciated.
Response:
2,28,35
